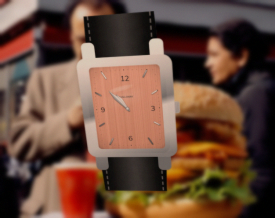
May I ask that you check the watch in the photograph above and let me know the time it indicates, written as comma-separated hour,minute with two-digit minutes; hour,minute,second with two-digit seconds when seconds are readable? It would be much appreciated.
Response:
10,53
